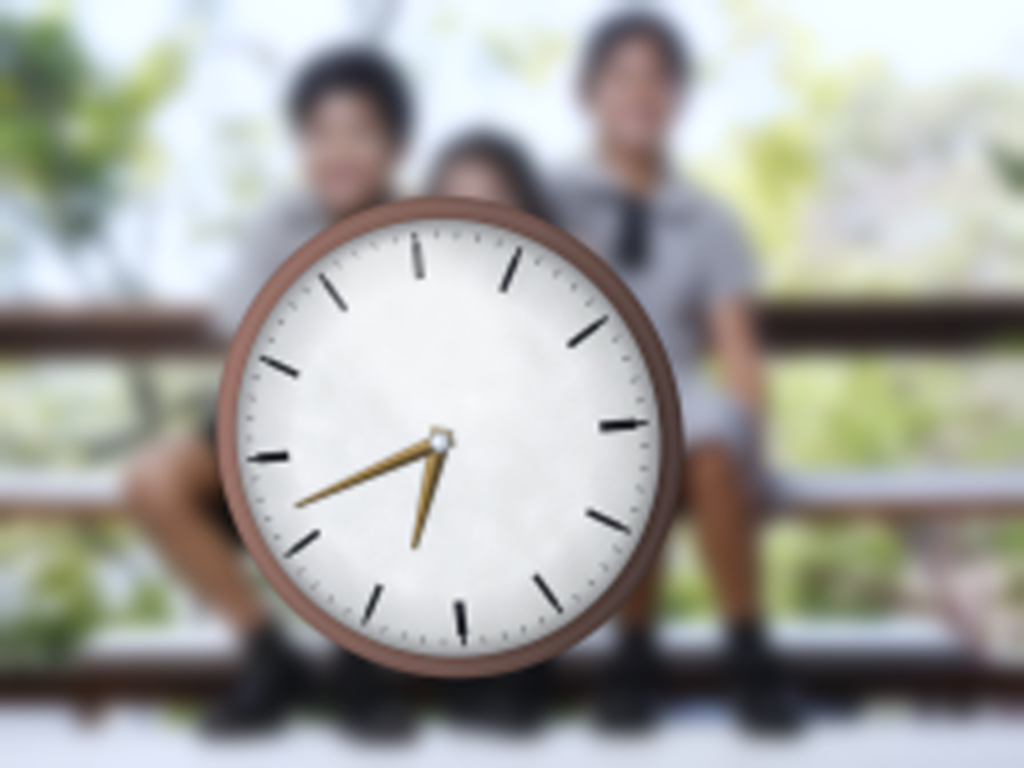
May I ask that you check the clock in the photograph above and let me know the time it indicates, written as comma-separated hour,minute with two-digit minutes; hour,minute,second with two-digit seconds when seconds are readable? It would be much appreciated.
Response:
6,42
